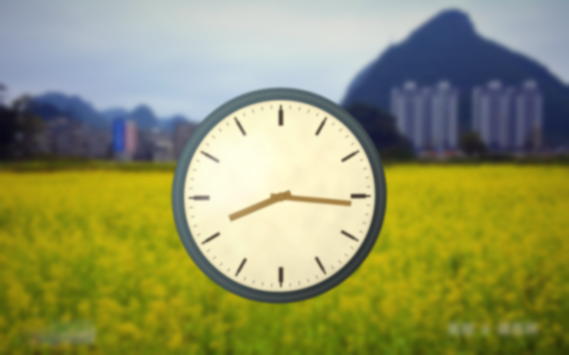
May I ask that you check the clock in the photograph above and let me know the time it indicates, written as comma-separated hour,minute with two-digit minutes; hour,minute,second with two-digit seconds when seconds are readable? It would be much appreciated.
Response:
8,16
